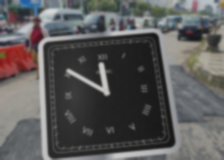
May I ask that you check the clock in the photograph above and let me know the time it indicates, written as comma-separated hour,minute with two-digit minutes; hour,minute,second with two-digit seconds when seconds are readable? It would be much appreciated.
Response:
11,51
